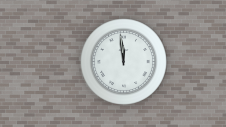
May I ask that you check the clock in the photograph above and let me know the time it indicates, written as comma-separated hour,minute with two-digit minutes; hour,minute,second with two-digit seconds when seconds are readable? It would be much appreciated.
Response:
11,59
